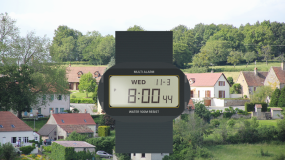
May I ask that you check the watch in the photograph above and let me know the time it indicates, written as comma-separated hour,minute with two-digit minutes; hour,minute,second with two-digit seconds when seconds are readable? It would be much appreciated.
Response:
8,00,44
